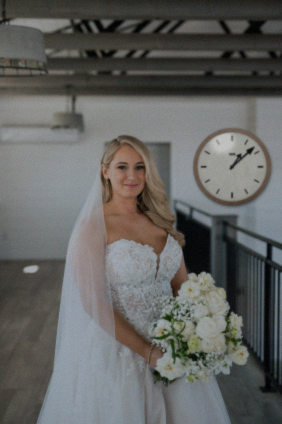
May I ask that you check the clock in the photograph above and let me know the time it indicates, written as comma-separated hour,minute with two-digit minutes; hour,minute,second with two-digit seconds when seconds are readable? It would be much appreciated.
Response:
1,08
